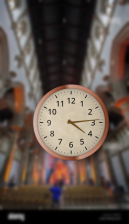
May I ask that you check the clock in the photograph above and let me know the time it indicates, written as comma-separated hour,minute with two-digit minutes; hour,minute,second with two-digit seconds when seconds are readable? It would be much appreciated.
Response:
4,14
